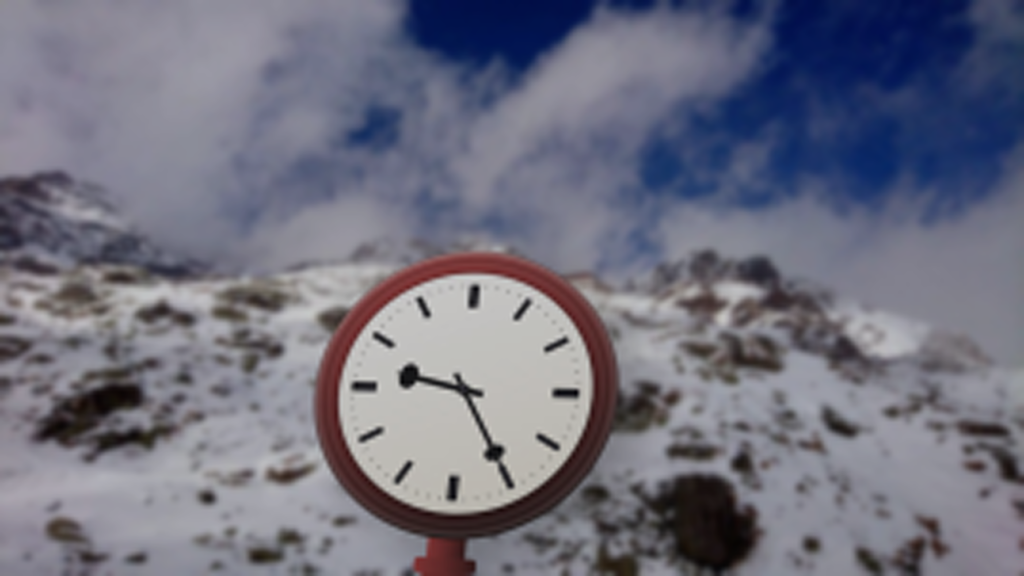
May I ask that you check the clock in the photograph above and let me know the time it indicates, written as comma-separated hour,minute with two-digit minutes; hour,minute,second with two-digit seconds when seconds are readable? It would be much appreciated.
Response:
9,25
